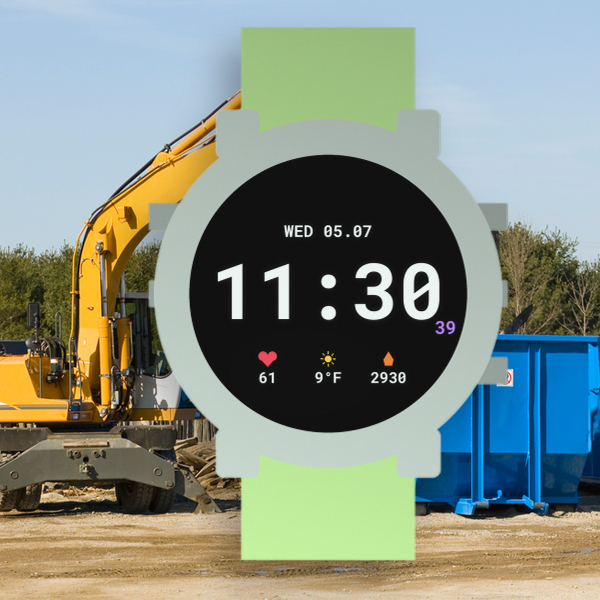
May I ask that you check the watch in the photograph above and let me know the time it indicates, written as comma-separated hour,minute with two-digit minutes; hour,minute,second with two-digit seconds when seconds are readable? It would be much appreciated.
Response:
11,30,39
